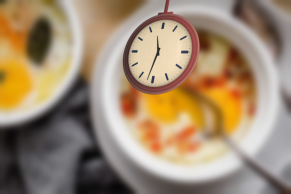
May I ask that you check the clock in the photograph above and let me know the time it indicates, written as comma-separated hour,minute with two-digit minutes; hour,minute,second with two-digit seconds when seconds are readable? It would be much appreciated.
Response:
11,32
